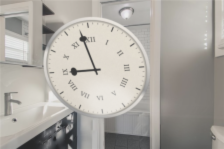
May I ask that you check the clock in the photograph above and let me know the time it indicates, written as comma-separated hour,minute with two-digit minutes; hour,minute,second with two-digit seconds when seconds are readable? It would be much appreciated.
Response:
8,58
